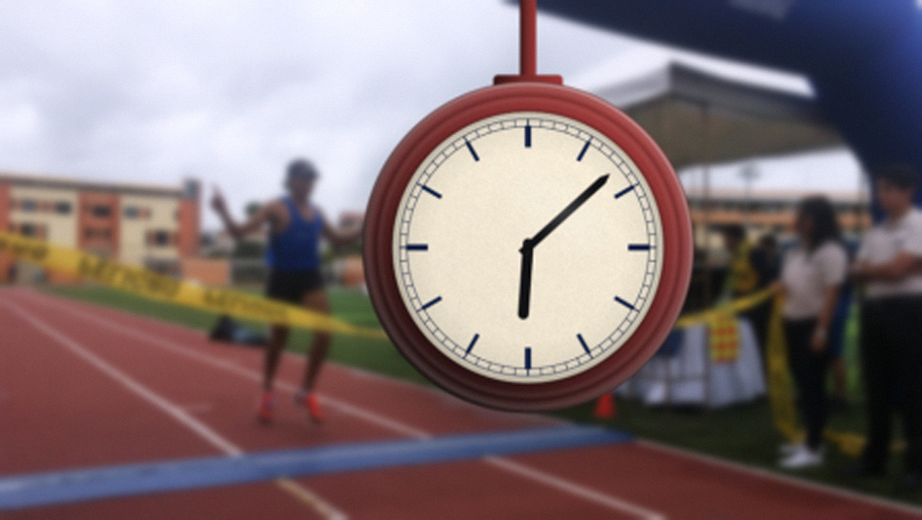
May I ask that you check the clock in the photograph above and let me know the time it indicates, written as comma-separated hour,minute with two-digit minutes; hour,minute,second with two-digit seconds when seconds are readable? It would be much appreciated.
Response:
6,08
